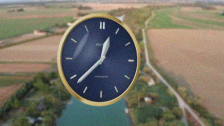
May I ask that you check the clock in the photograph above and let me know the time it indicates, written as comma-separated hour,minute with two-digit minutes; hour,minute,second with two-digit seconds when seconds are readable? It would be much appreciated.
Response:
12,38
